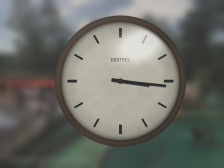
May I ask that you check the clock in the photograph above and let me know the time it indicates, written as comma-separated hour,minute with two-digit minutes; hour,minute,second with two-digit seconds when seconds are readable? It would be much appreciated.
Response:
3,16
